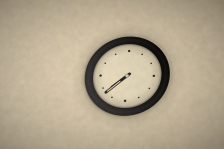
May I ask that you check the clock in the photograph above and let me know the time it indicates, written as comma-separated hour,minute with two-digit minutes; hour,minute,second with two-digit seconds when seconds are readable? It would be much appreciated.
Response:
7,38
